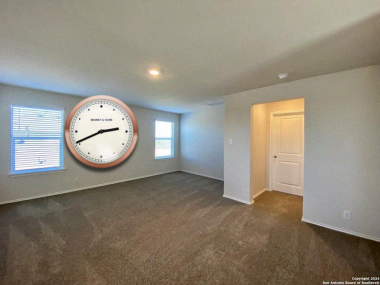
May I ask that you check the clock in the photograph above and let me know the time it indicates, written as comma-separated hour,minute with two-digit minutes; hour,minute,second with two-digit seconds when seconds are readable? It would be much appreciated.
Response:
2,41
